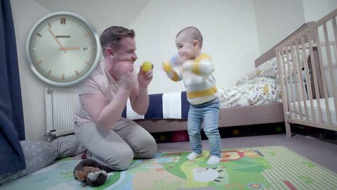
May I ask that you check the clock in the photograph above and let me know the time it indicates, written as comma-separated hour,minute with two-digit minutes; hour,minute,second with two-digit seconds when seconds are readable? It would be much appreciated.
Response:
2,54
